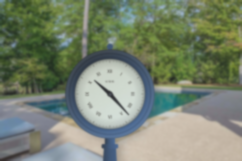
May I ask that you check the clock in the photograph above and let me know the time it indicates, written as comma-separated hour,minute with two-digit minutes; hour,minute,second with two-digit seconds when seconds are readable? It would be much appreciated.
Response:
10,23
